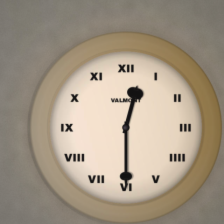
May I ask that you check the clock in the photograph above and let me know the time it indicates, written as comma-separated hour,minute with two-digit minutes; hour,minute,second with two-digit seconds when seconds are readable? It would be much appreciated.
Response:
12,30
